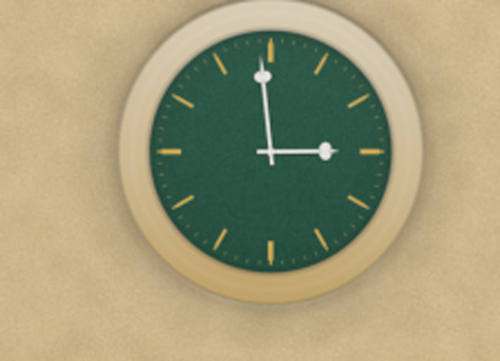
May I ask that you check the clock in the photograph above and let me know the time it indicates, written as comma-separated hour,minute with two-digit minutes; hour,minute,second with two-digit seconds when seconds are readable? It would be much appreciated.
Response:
2,59
